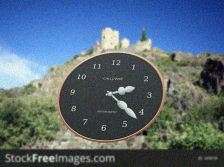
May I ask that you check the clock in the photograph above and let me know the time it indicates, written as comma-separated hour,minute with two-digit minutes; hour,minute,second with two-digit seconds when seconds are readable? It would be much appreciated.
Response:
2,22
